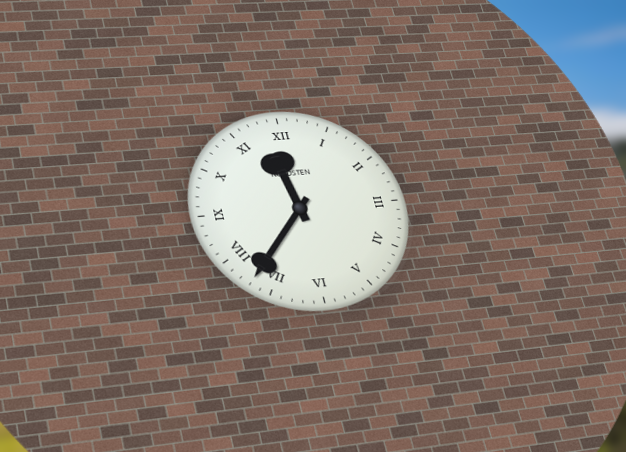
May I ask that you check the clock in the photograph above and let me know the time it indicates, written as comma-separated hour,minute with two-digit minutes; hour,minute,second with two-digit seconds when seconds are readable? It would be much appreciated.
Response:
11,37
